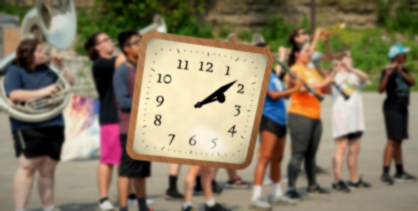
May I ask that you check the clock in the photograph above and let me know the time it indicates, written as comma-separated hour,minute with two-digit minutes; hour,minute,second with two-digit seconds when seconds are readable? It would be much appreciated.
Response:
2,08
